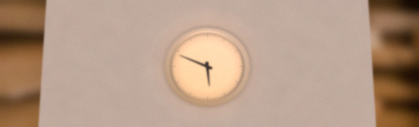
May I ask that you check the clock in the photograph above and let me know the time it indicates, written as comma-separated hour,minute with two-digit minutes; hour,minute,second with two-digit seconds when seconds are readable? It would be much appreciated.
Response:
5,49
